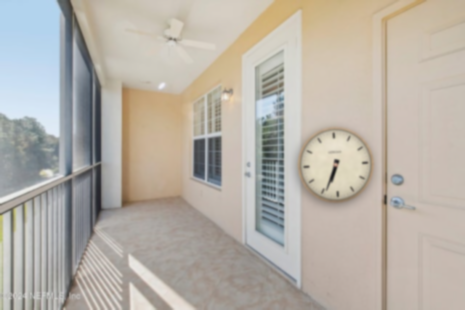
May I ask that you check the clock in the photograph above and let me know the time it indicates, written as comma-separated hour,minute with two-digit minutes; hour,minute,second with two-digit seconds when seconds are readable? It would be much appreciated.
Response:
6,34
